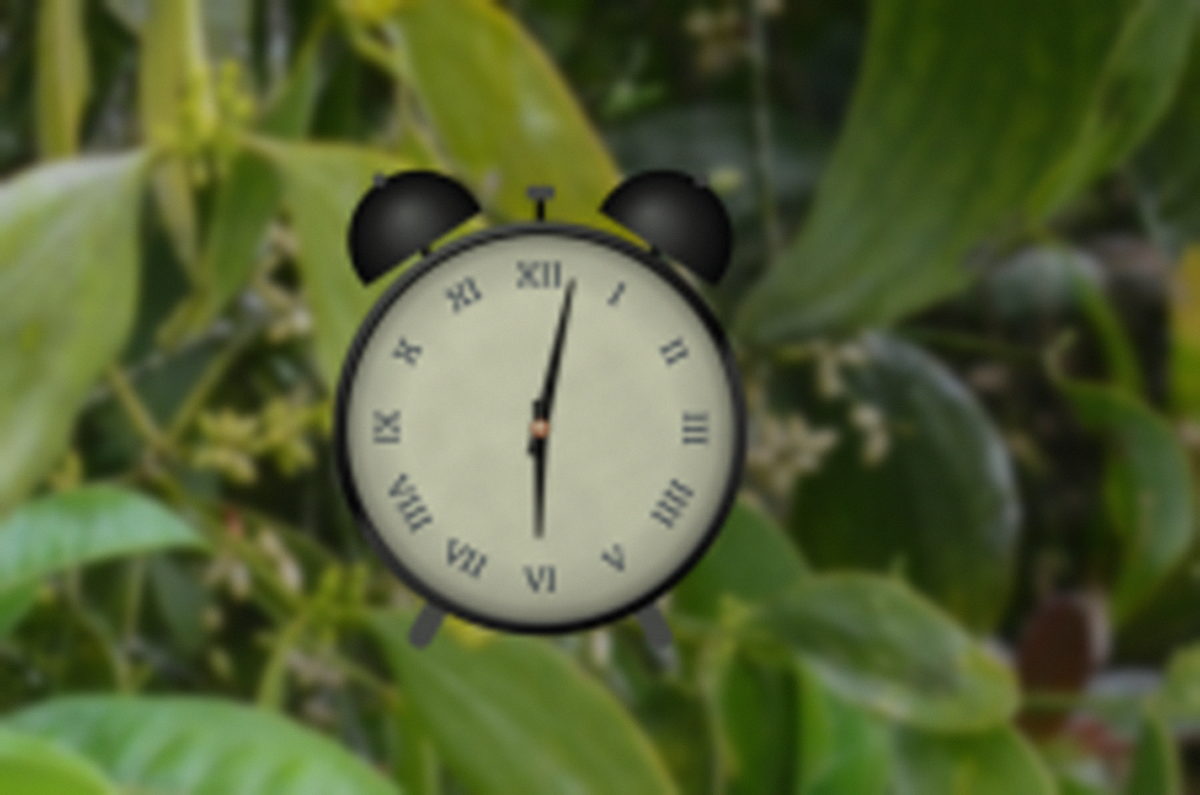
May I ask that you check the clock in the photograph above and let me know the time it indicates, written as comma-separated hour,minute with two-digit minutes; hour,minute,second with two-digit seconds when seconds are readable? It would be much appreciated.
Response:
6,02
